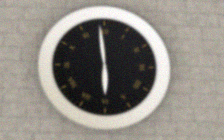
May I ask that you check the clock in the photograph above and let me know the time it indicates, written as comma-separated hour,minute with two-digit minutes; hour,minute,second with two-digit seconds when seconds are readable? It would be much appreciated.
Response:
5,59
